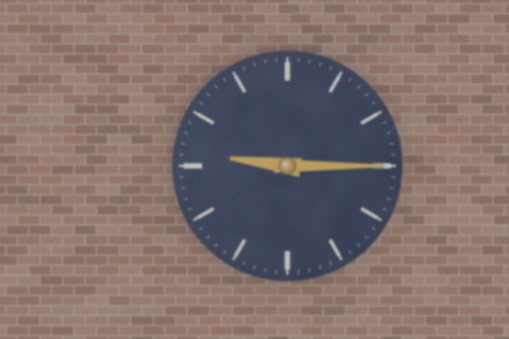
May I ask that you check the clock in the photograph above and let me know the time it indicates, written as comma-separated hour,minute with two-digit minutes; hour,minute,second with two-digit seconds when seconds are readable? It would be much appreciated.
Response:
9,15
